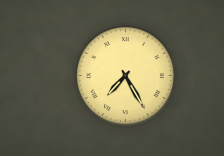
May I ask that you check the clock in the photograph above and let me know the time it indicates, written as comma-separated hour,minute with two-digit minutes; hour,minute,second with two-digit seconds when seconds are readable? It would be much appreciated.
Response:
7,25
